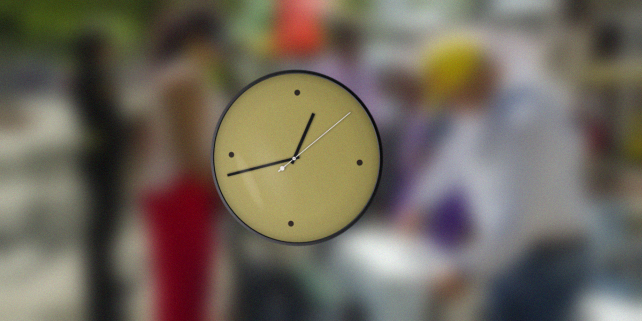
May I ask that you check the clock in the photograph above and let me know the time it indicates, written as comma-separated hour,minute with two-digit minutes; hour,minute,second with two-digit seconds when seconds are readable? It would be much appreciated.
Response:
12,42,08
